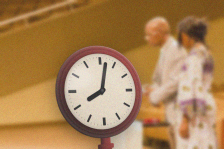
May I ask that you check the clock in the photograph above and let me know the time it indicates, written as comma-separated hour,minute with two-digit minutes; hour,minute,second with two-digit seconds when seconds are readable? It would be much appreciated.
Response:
8,02
